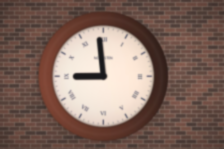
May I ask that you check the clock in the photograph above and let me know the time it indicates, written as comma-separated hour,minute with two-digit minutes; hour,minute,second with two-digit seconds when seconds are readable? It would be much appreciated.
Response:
8,59
